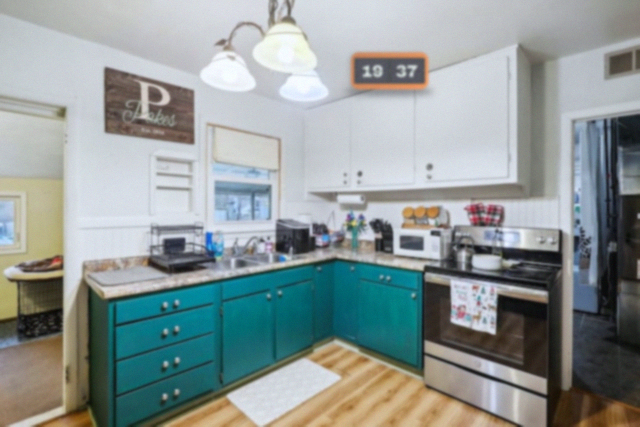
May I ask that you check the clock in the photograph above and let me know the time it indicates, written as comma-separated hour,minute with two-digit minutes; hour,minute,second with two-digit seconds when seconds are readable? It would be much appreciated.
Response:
19,37
